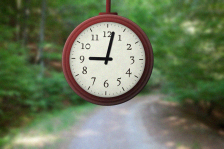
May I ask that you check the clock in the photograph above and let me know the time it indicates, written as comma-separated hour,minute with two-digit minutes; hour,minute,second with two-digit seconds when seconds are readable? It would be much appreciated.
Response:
9,02
